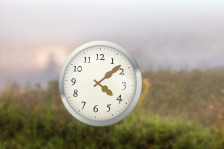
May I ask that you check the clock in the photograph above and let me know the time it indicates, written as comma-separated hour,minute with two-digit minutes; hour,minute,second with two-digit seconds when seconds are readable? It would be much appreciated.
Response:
4,08
